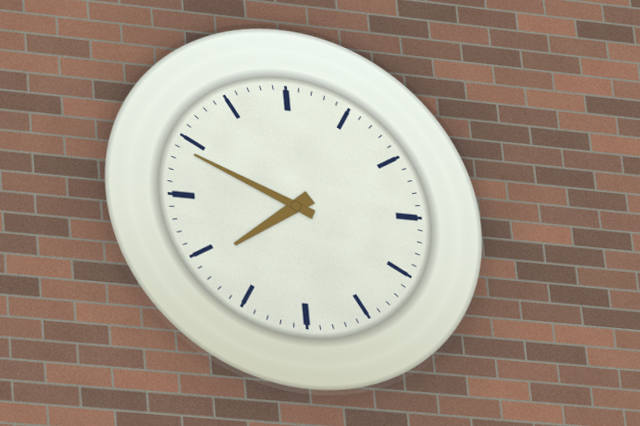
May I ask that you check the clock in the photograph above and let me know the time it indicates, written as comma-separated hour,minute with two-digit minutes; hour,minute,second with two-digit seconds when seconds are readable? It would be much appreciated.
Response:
7,49
